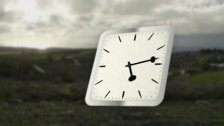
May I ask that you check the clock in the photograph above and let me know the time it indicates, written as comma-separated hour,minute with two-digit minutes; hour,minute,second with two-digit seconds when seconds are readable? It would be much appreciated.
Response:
5,13
